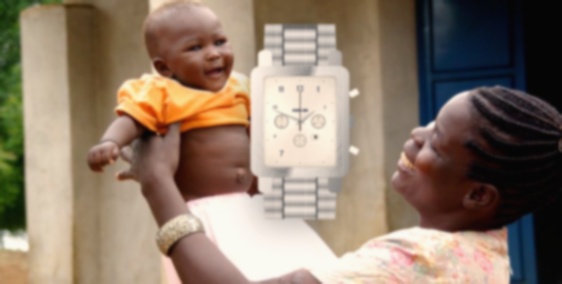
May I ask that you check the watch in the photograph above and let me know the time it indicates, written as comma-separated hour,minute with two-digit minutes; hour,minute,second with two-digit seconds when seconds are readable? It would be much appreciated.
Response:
1,49
